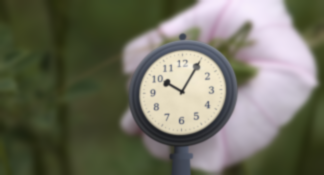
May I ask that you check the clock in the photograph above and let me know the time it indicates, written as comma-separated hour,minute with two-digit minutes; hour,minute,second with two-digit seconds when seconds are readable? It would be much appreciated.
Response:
10,05
